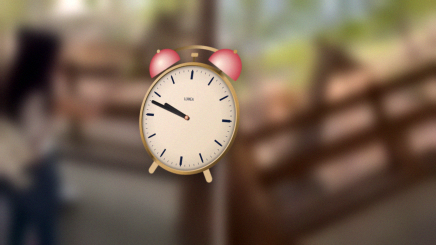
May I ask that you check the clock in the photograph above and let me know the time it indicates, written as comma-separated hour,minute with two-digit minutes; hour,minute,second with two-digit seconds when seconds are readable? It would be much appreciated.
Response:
9,48
